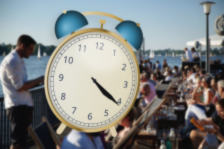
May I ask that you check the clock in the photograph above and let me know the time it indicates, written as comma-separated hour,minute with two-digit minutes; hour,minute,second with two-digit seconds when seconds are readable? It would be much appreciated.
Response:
4,21
